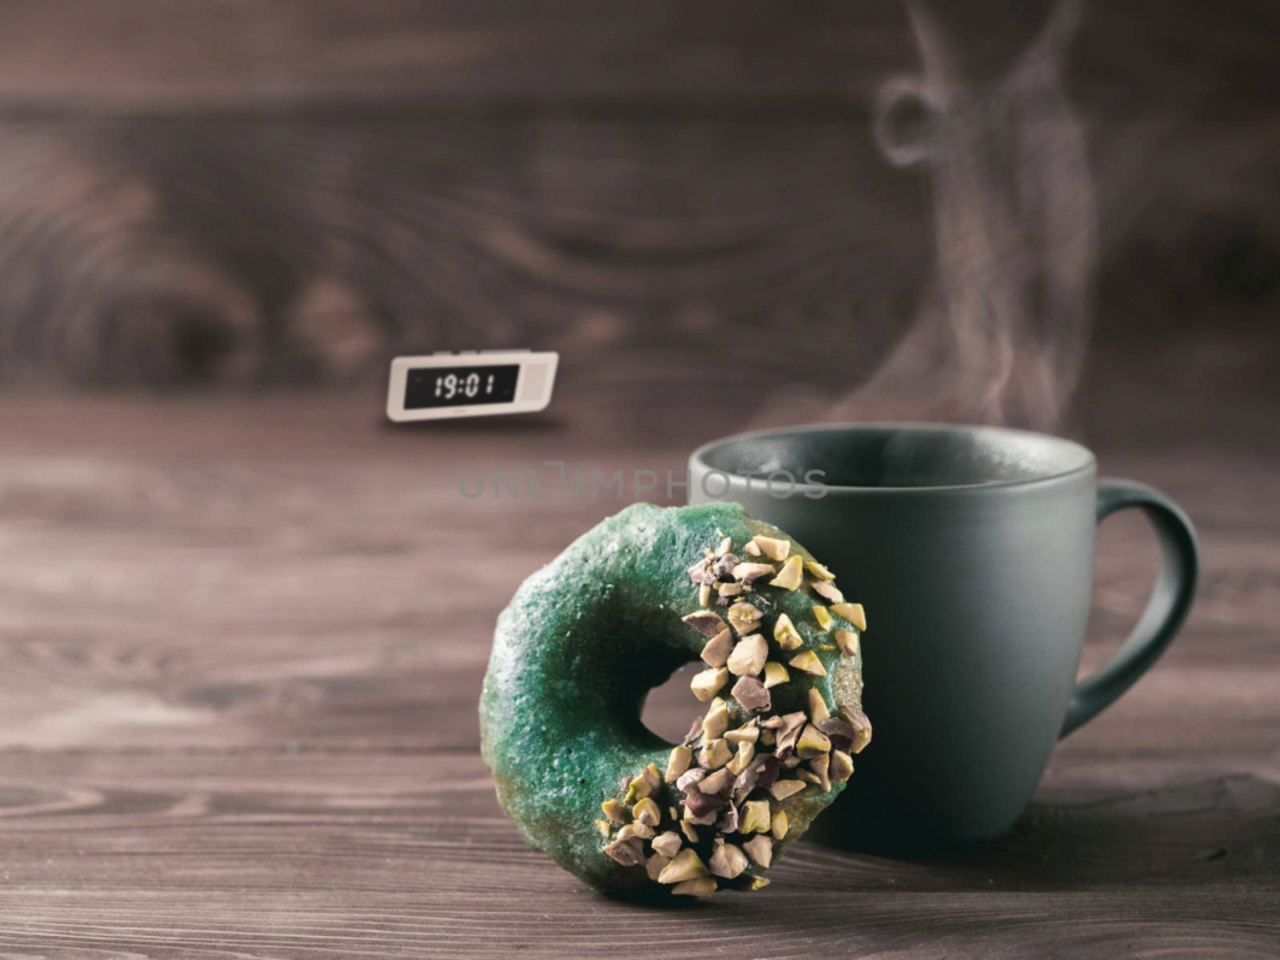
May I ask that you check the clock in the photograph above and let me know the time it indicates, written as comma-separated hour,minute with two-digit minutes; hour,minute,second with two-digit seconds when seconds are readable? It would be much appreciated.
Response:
19,01
